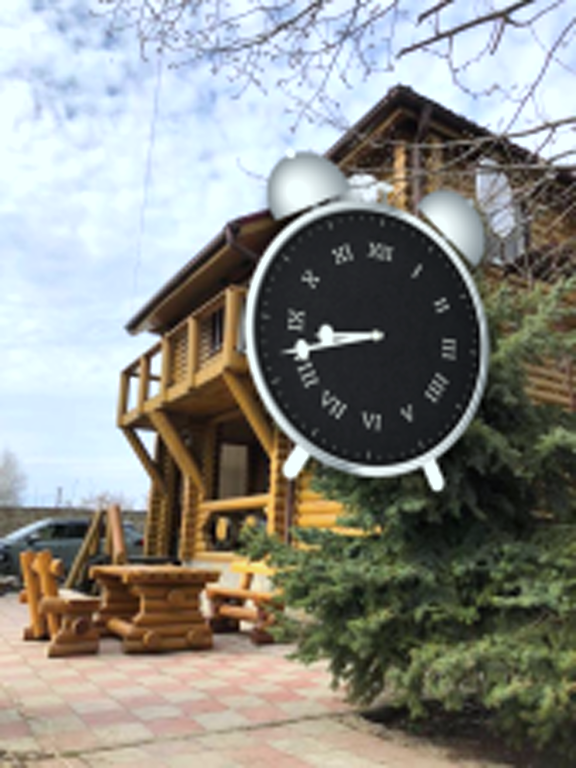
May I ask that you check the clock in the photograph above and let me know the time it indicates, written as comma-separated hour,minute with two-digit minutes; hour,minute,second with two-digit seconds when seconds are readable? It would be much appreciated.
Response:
8,42
